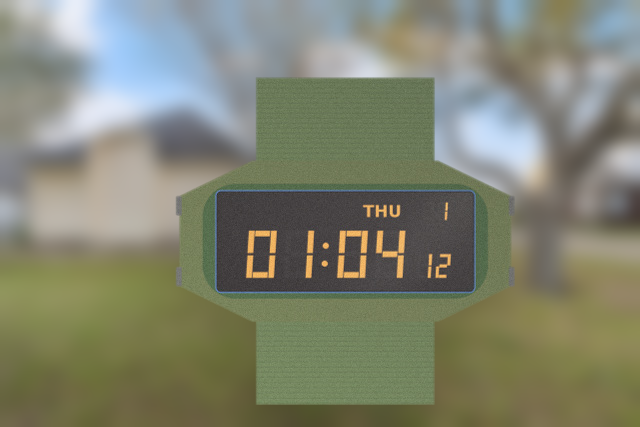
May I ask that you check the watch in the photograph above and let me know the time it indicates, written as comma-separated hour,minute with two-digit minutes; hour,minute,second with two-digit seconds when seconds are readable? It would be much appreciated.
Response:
1,04,12
